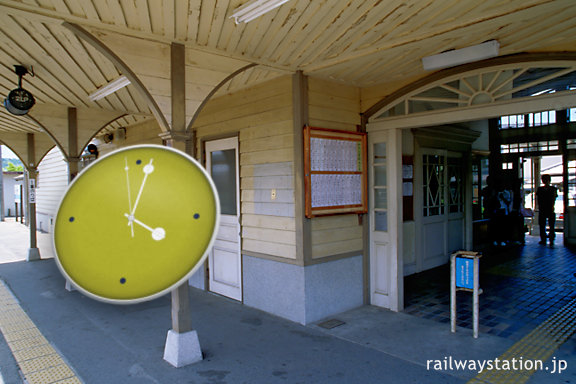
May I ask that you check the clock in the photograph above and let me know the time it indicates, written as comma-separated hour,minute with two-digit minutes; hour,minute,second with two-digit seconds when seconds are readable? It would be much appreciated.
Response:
4,01,58
